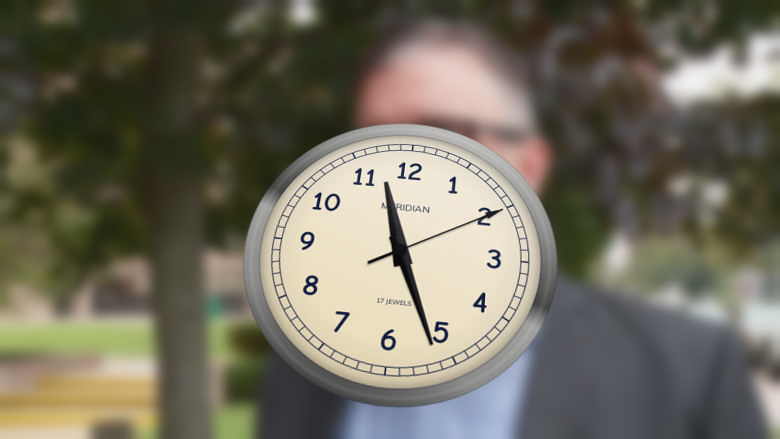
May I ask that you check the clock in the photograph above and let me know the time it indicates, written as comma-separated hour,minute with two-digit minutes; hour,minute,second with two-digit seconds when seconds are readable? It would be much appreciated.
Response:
11,26,10
